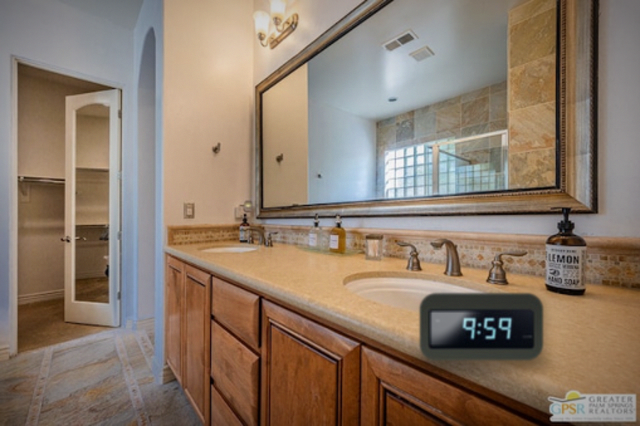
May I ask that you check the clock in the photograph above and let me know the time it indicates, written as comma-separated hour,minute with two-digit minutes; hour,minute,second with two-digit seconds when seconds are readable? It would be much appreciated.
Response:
9,59
